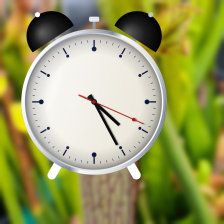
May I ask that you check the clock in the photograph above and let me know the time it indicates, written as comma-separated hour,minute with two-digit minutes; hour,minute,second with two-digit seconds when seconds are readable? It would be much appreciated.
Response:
4,25,19
